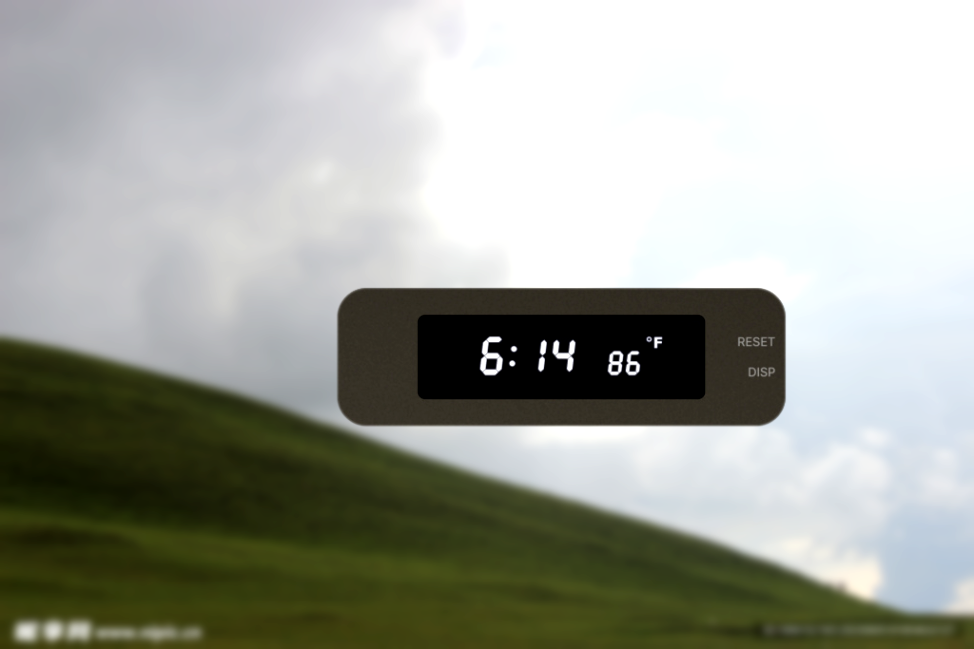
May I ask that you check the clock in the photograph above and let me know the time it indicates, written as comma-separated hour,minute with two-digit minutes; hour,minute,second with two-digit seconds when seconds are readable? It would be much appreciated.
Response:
6,14
